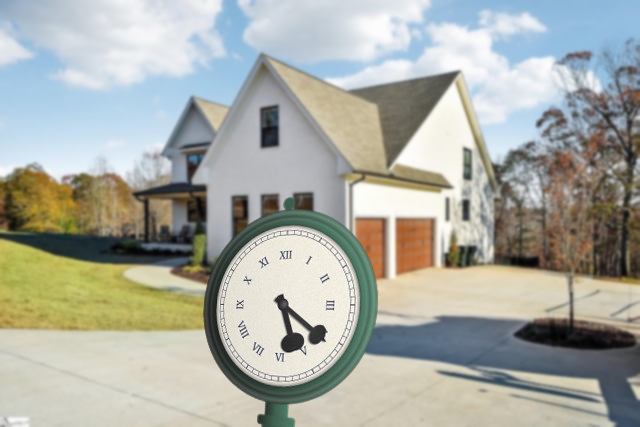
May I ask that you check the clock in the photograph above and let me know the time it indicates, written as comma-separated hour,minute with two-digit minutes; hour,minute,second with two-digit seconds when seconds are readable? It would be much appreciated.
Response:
5,21
